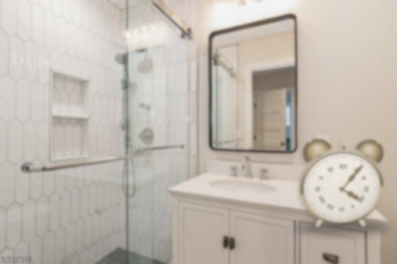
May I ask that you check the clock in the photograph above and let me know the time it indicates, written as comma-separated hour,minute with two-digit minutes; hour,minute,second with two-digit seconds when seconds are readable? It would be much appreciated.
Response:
4,06
